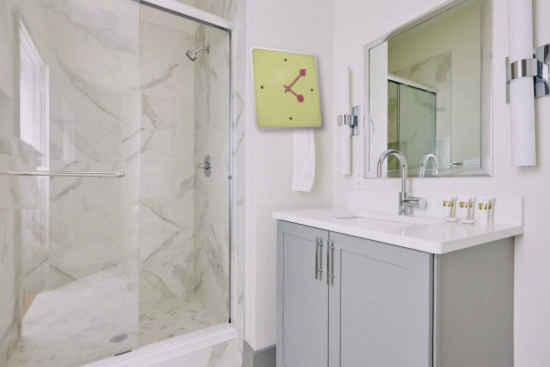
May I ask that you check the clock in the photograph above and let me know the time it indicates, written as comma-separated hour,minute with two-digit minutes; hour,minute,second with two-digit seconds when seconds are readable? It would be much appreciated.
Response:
4,08
